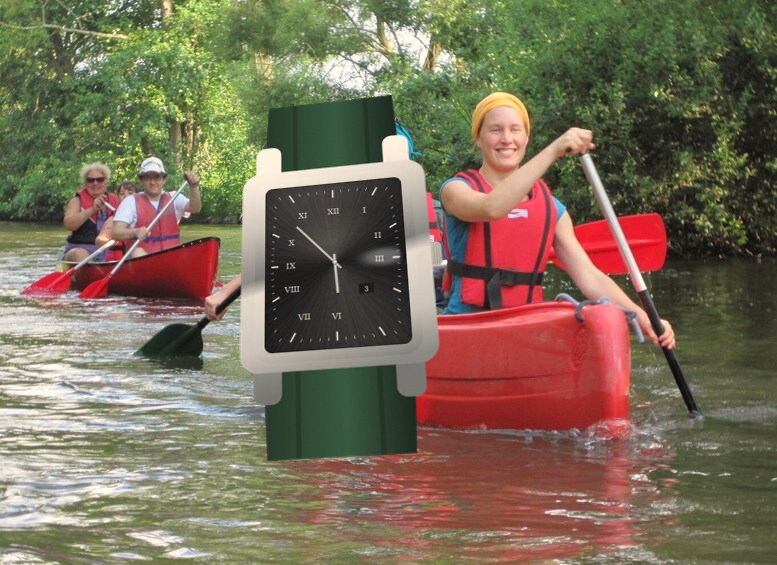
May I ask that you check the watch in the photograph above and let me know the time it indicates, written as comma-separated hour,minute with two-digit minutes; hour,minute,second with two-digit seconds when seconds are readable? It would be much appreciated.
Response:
5,53
